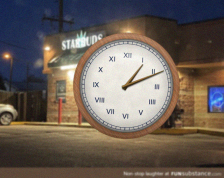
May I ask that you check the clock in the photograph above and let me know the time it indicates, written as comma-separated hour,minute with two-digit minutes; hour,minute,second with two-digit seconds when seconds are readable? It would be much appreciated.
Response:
1,11
